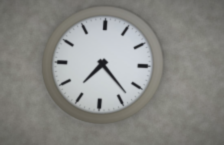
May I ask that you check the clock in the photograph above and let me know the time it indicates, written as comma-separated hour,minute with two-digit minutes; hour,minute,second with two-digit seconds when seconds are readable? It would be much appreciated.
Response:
7,23
